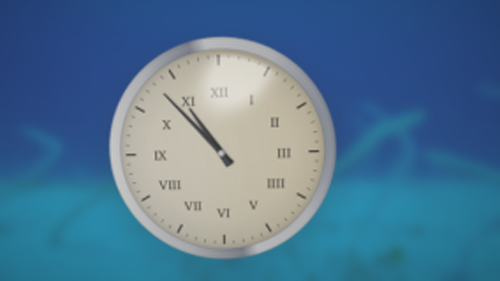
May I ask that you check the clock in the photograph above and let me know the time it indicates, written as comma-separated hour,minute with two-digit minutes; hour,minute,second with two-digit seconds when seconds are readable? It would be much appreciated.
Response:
10,53
